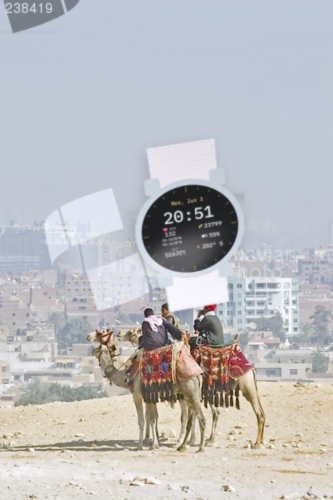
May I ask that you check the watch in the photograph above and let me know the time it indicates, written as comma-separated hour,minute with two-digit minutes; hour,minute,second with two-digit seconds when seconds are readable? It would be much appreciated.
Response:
20,51
